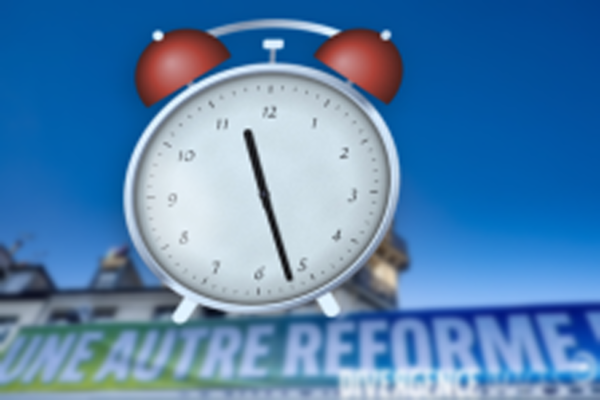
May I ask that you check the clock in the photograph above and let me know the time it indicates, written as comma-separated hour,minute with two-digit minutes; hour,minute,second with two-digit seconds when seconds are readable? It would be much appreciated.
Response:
11,27
